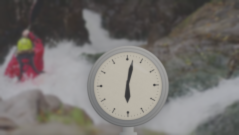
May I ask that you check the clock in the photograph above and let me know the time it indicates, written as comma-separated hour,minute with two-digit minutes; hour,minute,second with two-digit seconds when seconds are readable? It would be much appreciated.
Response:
6,02
